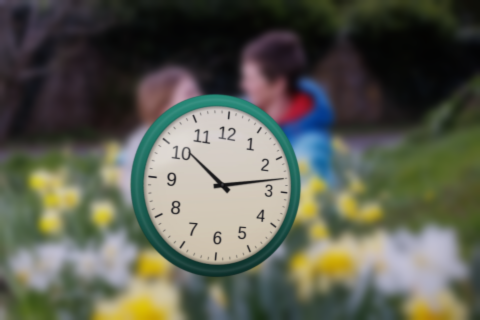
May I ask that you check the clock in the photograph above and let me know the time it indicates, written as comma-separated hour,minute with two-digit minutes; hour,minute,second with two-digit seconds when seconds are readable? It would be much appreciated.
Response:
10,13
